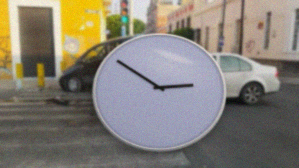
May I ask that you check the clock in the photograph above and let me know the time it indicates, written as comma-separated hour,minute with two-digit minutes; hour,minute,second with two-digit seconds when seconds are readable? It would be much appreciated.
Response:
2,51
